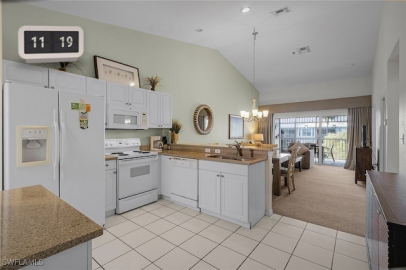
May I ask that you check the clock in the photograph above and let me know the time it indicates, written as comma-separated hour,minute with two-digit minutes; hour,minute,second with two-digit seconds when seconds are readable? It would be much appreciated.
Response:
11,19
